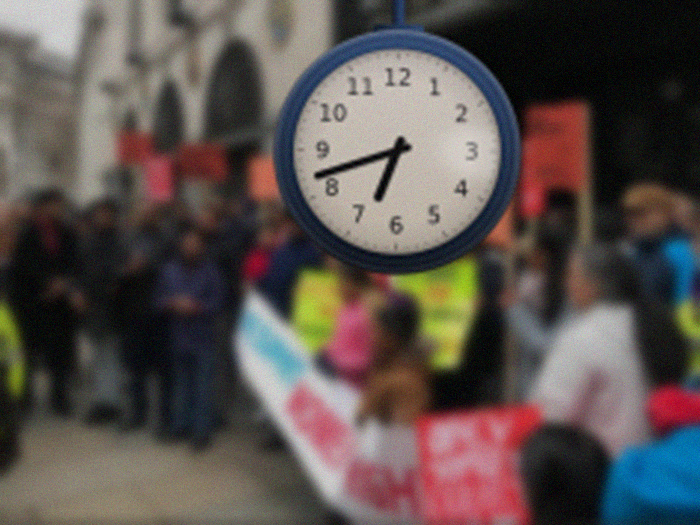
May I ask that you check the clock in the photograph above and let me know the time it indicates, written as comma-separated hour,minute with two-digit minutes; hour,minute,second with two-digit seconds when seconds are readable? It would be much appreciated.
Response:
6,42
